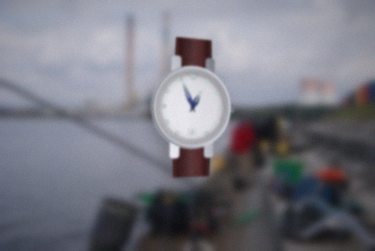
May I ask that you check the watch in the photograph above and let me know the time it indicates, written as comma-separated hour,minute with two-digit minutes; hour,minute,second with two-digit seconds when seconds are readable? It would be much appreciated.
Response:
12,56
